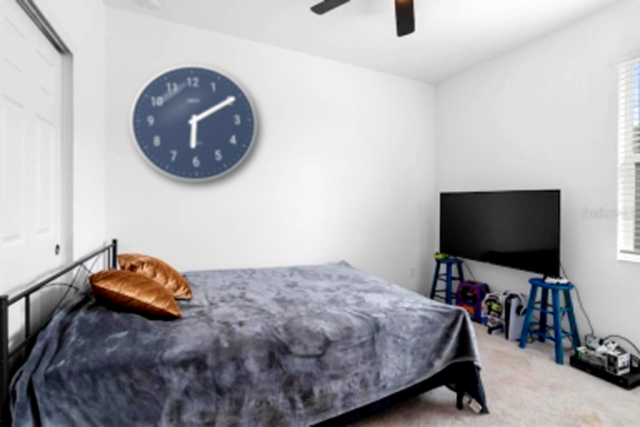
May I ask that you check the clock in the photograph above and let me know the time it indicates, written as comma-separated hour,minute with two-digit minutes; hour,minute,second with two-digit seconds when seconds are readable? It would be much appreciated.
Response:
6,10
